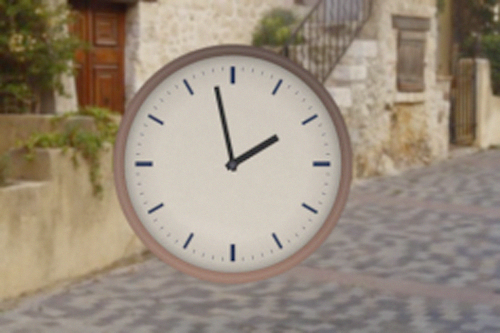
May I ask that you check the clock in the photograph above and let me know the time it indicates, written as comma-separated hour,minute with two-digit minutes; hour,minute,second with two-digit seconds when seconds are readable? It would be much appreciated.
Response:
1,58
